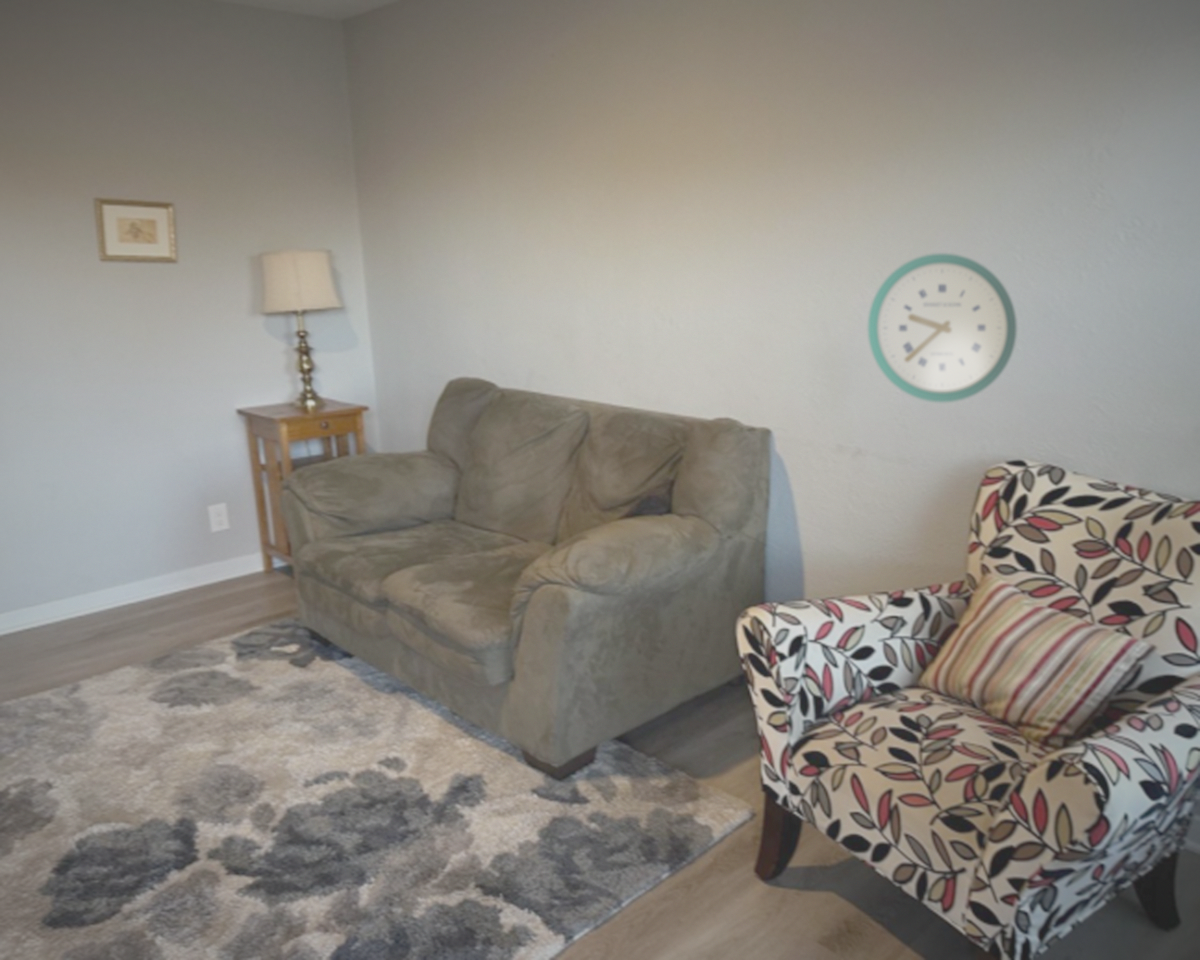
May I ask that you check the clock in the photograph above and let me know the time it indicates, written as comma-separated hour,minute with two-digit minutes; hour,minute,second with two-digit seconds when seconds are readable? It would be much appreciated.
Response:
9,38
